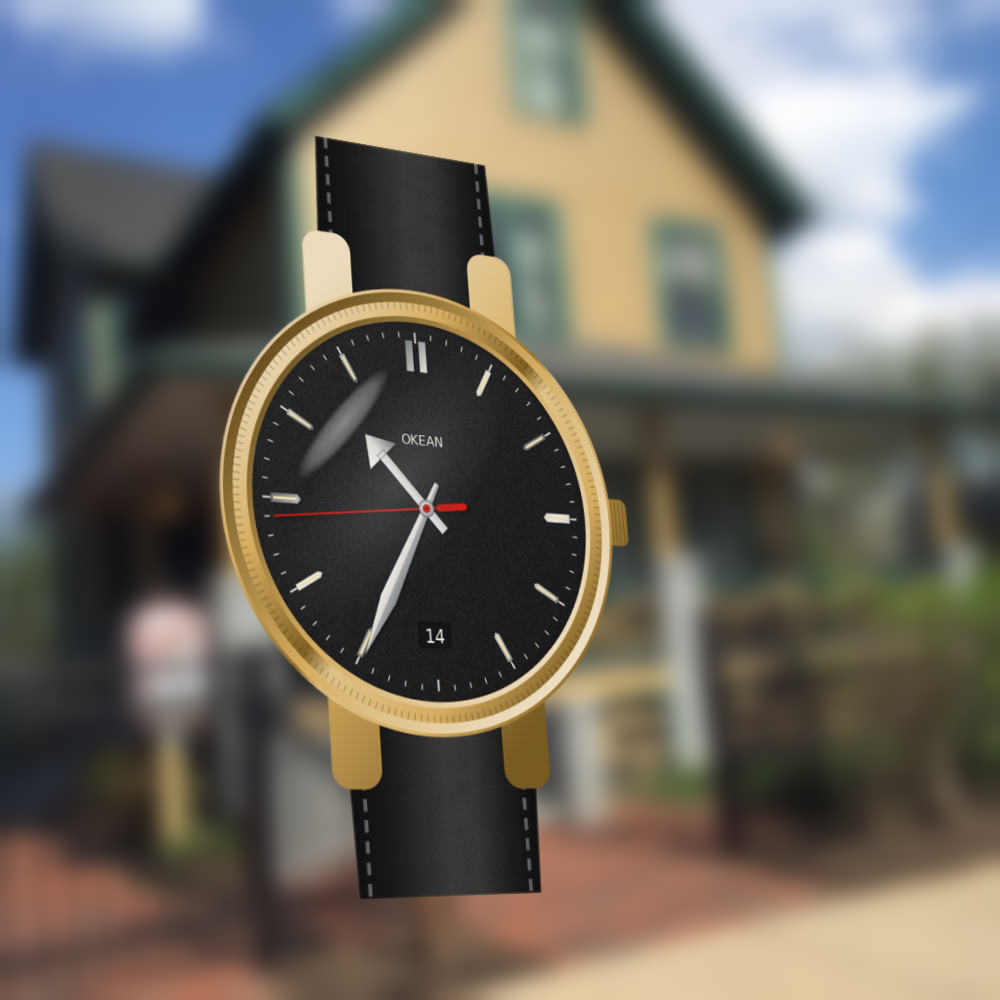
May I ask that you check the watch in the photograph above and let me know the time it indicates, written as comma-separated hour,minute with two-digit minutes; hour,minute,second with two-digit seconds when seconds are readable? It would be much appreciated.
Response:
10,34,44
